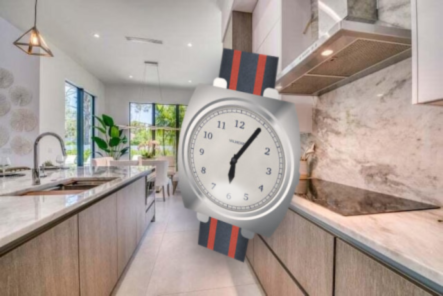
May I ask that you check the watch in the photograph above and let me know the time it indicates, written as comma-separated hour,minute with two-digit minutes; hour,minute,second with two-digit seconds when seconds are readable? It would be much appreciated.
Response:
6,05
